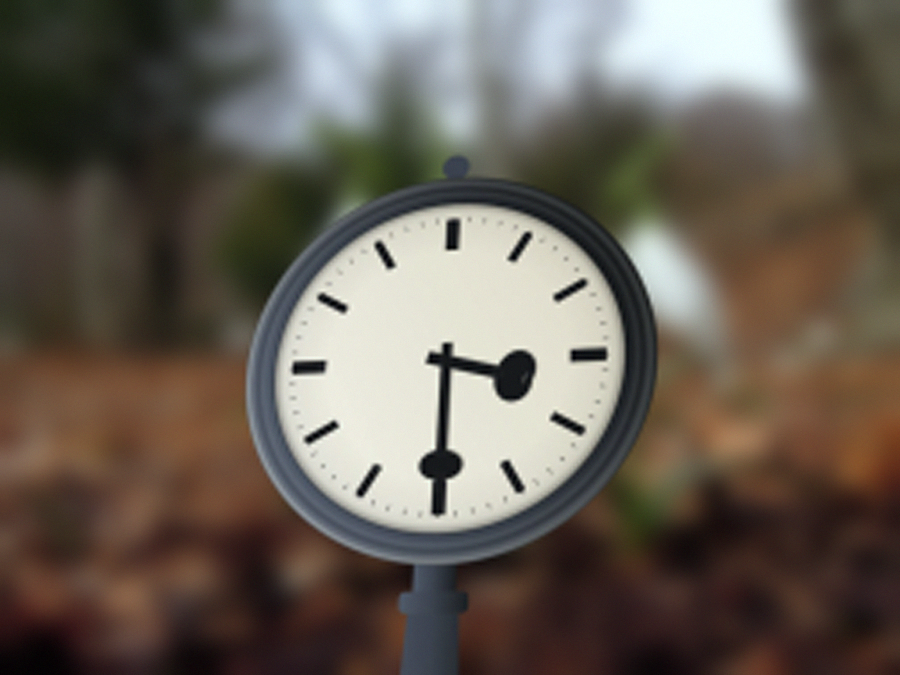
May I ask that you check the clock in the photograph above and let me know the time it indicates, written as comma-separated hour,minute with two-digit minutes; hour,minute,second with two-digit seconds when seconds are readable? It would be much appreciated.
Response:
3,30
